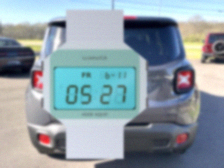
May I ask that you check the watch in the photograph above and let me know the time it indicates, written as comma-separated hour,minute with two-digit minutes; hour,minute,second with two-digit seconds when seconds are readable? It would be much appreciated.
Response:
5,27
